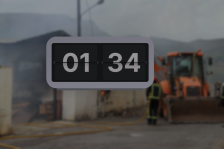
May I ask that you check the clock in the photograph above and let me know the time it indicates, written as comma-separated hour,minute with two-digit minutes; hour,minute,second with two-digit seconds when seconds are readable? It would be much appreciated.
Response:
1,34
